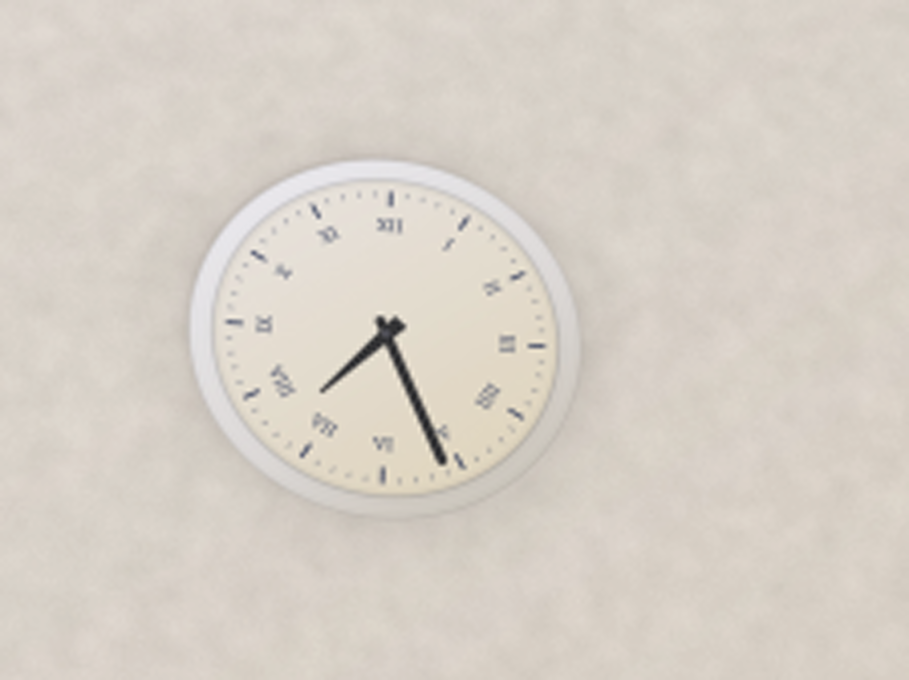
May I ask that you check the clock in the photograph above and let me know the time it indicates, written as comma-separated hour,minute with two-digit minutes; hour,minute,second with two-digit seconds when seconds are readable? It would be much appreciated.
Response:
7,26
